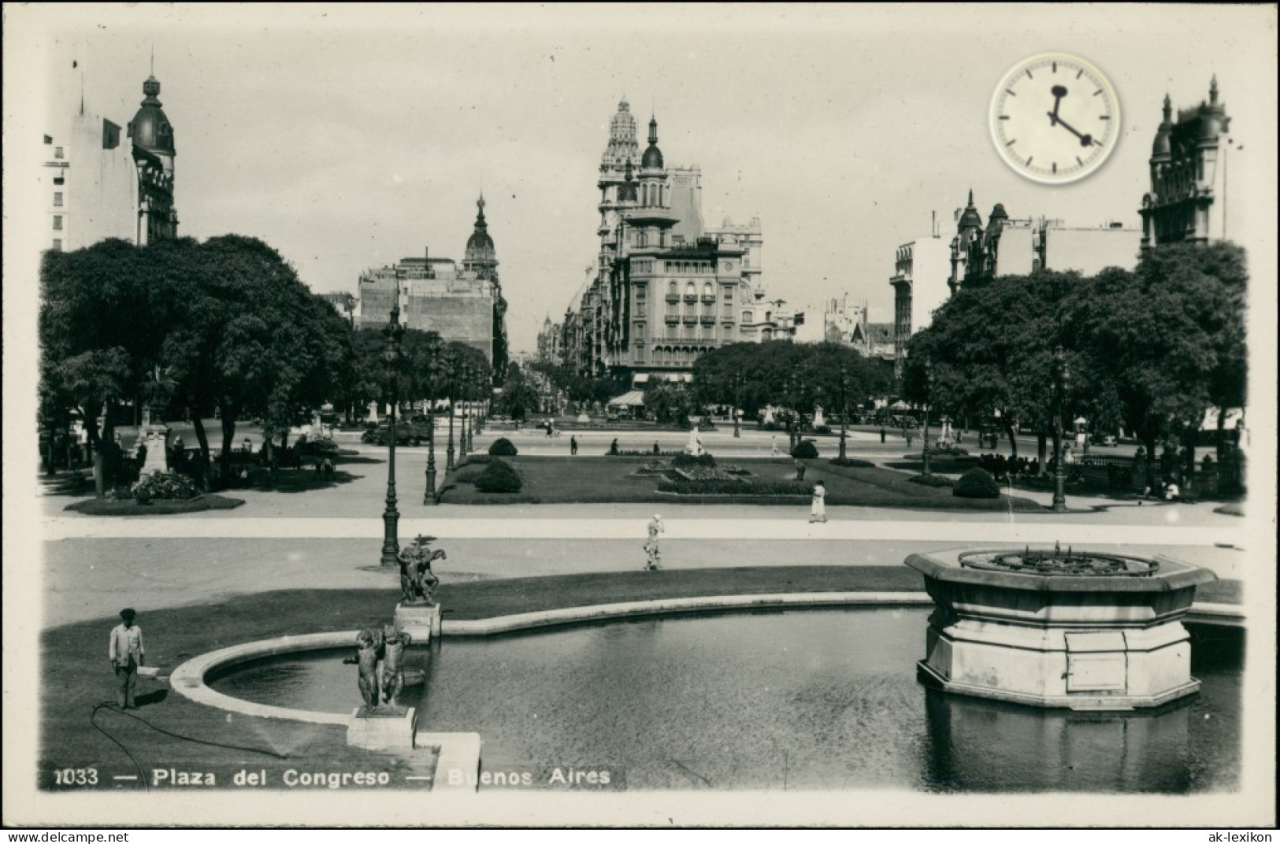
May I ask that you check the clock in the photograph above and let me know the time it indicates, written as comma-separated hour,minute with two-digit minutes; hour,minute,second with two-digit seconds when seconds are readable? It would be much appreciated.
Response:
12,21
